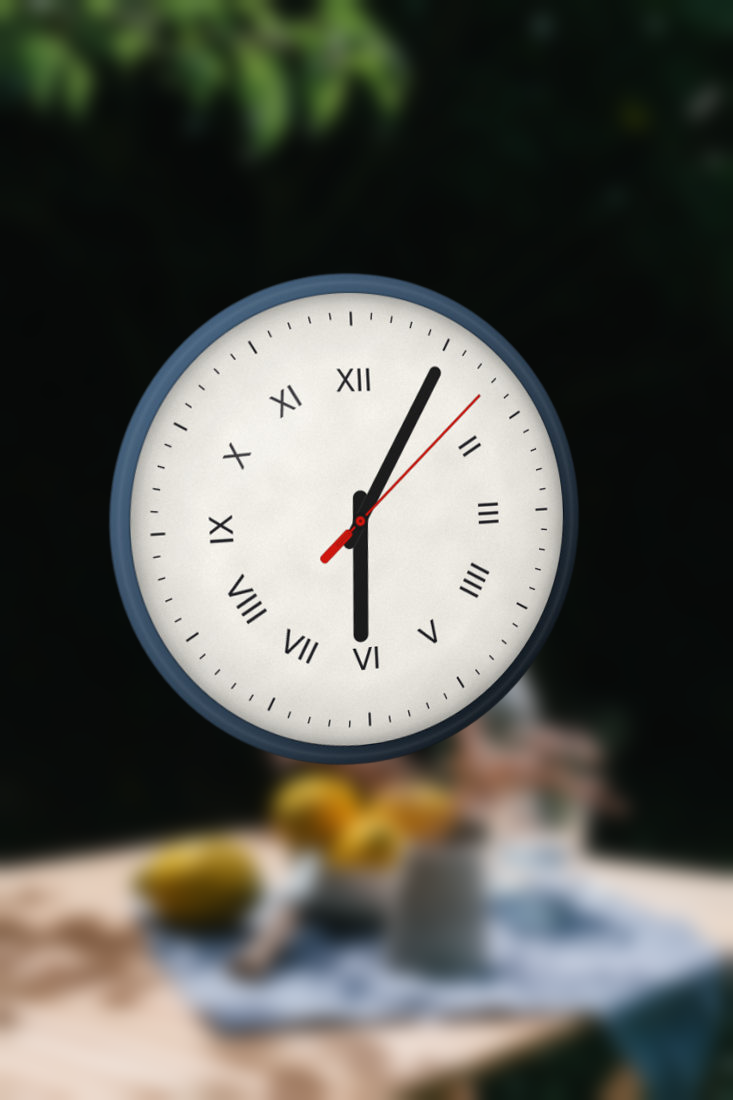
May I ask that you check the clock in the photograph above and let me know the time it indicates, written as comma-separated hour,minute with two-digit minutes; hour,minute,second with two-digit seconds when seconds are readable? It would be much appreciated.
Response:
6,05,08
